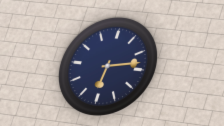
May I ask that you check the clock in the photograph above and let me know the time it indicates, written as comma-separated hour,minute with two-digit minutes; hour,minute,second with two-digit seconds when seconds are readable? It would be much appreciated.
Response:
6,13
